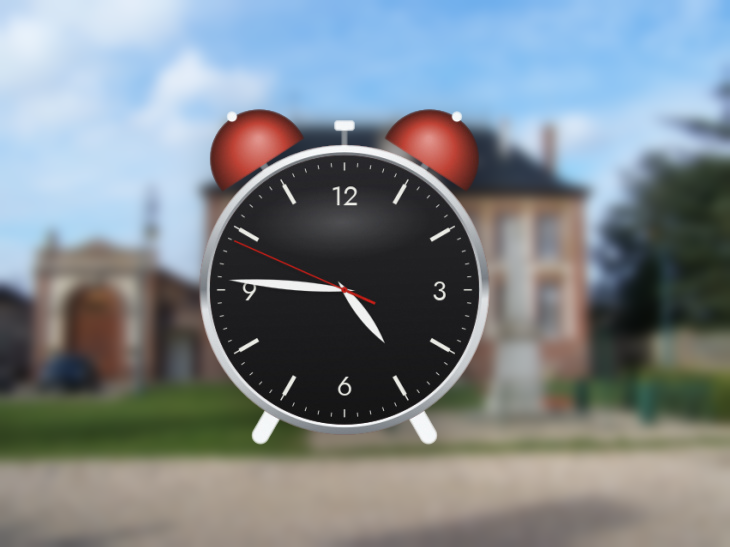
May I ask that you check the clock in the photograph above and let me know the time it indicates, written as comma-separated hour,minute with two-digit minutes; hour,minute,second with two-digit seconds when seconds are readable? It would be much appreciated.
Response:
4,45,49
